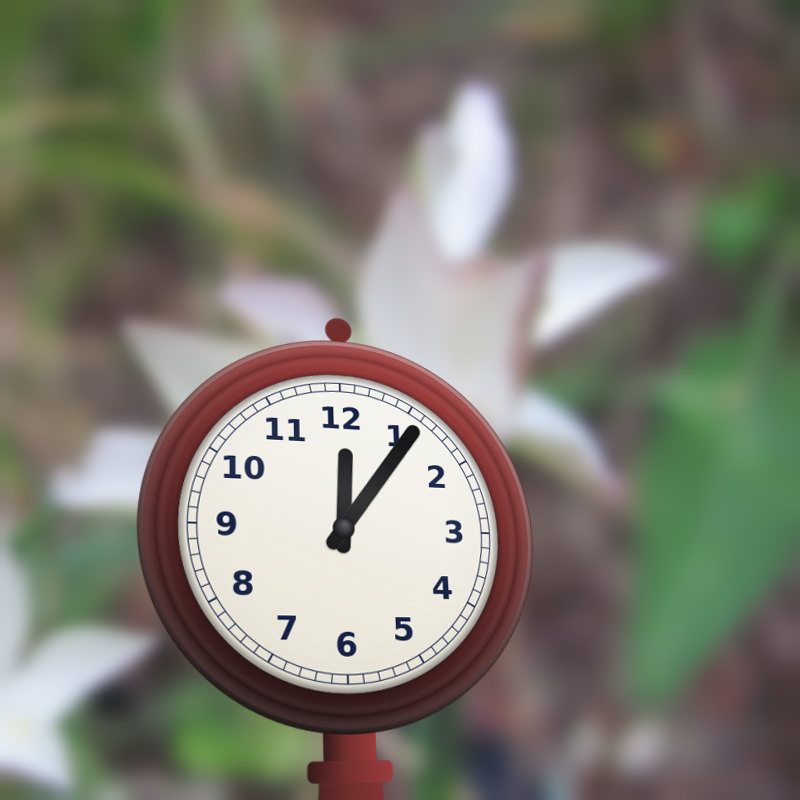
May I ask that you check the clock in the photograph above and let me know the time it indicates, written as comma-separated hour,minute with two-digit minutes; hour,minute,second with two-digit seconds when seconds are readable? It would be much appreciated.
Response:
12,06
